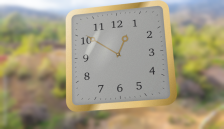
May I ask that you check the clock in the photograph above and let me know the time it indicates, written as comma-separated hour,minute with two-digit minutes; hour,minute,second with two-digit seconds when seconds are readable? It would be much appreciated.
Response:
12,51
